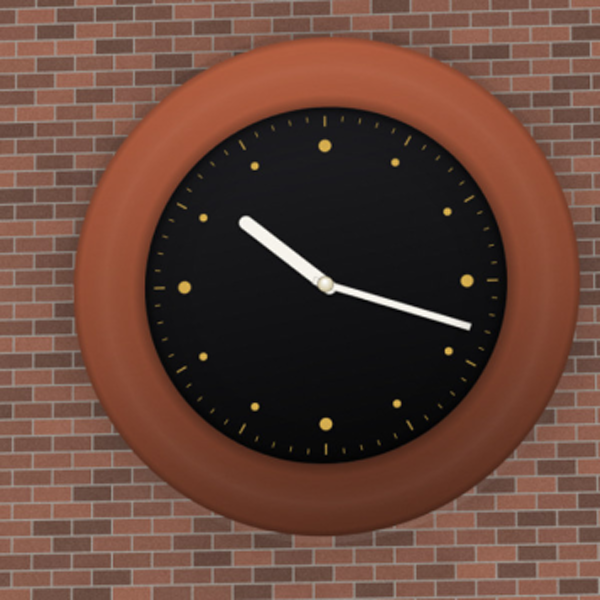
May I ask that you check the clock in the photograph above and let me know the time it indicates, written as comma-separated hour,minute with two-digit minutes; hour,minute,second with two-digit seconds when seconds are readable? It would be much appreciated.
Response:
10,18
